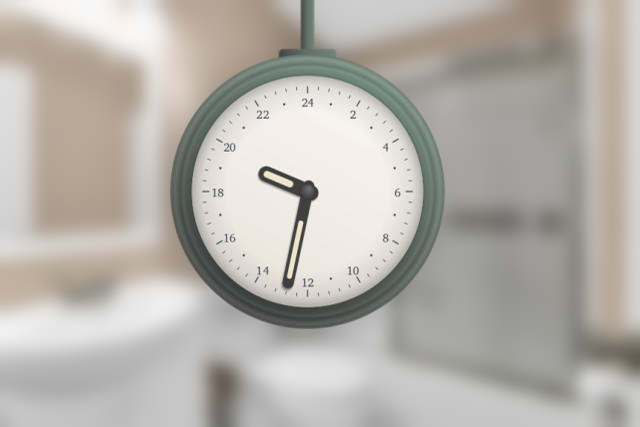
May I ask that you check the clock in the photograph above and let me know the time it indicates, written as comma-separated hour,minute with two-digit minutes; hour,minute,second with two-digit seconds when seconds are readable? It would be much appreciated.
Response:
19,32
